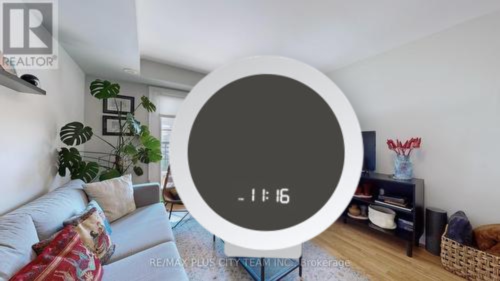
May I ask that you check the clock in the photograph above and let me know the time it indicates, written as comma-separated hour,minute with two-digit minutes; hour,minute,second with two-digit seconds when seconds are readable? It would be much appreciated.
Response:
11,16
